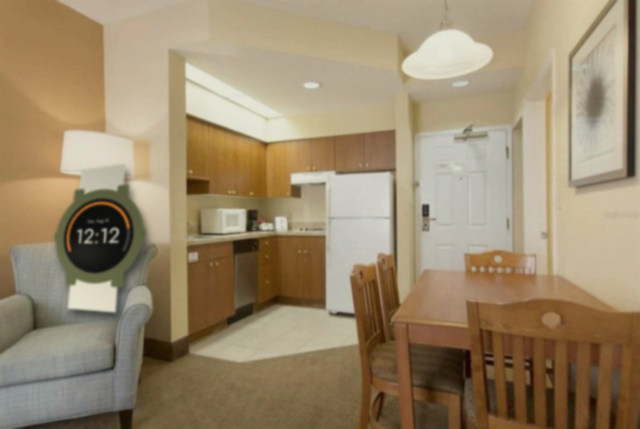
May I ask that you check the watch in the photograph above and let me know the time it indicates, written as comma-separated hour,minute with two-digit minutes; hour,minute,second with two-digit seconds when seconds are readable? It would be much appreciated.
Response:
12,12
